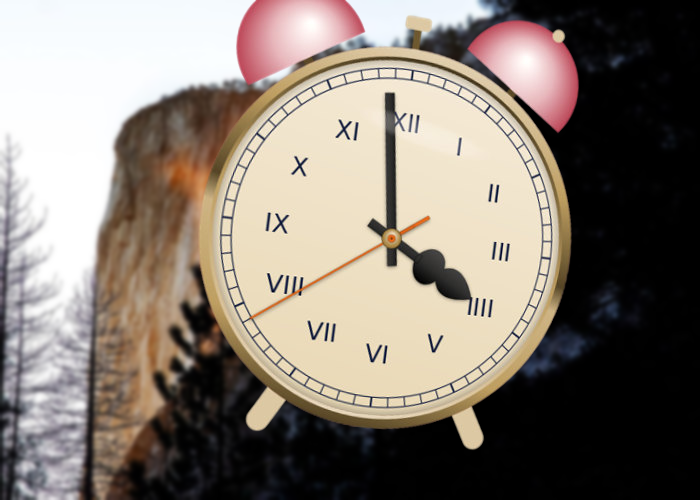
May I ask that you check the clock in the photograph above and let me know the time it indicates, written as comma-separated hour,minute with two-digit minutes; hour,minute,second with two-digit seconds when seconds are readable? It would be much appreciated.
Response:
3,58,39
